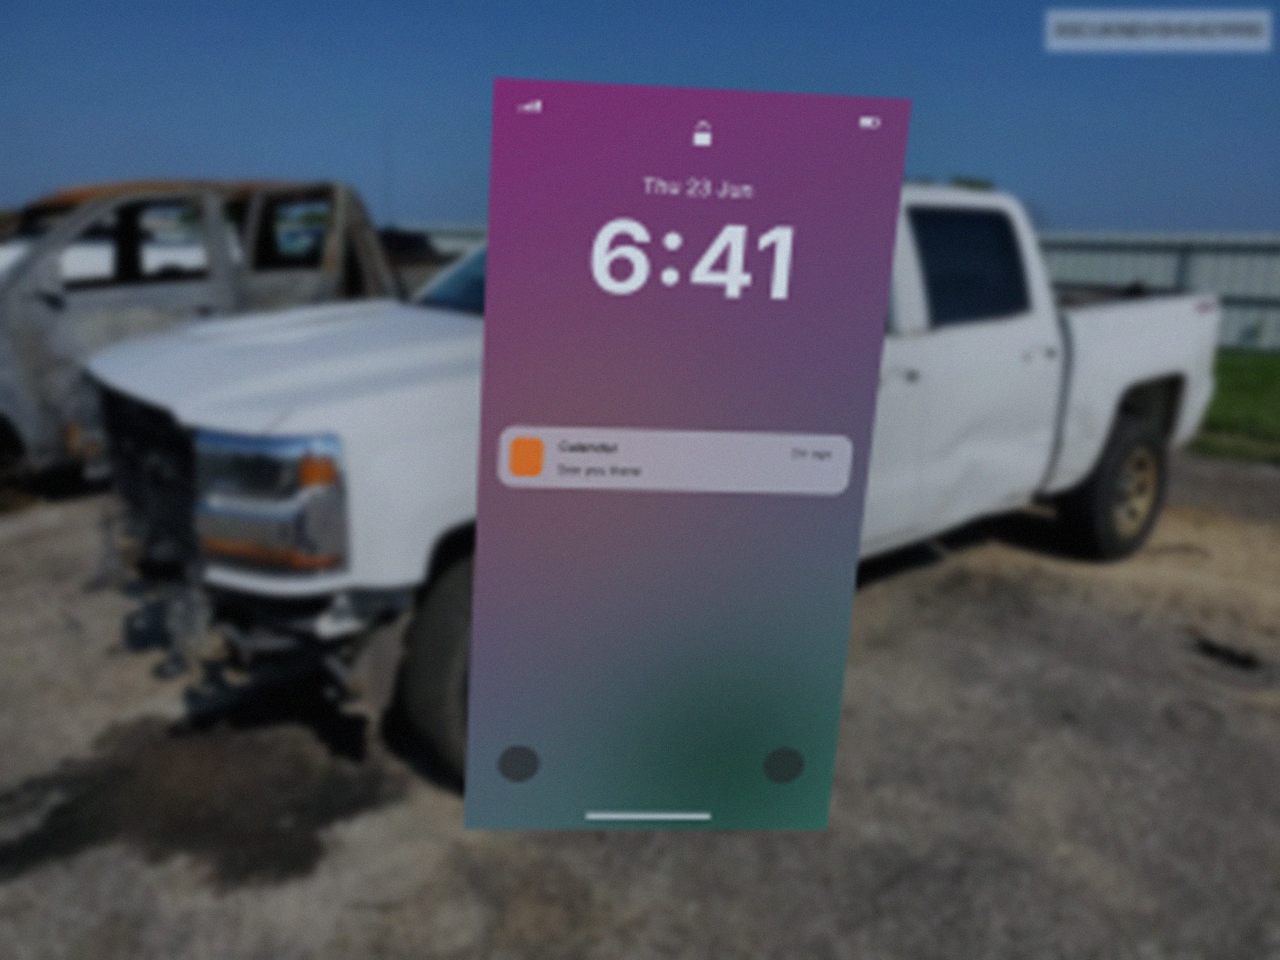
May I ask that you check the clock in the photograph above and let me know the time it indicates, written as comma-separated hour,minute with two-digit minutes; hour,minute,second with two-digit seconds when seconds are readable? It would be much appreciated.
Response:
6,41
